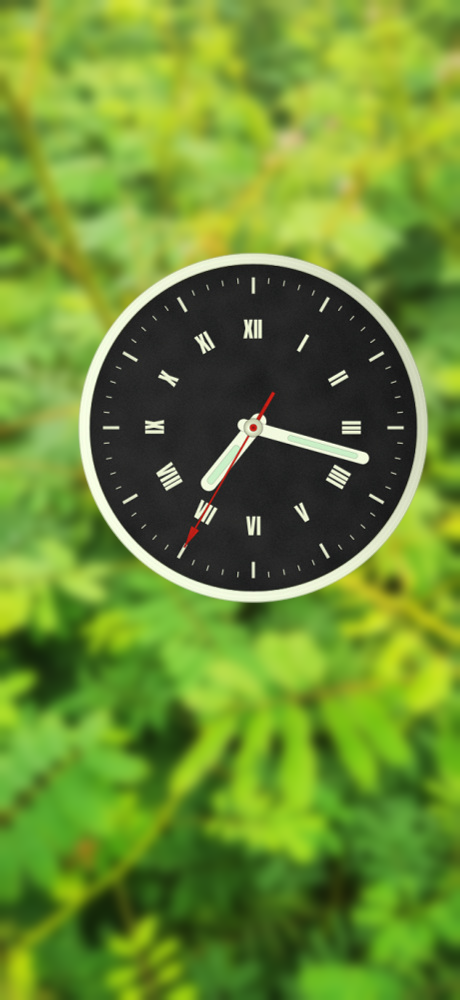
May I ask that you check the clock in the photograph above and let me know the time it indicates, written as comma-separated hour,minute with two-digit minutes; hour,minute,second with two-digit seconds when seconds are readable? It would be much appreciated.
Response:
7,17,35
